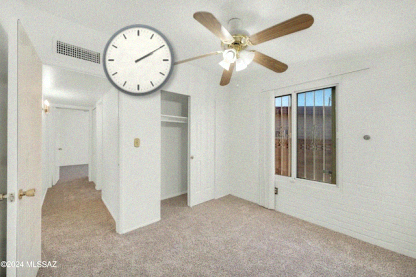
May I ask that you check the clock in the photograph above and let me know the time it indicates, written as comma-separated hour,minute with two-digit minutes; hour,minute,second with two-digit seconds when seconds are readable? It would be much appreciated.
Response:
2,10
